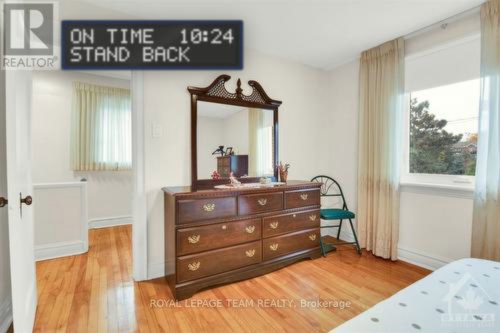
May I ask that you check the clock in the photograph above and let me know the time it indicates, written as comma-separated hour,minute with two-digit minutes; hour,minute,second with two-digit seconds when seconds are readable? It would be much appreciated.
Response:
10,24
